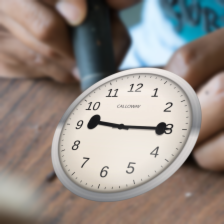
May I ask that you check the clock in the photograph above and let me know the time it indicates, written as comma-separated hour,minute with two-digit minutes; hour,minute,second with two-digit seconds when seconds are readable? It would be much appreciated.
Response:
9,15
